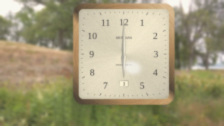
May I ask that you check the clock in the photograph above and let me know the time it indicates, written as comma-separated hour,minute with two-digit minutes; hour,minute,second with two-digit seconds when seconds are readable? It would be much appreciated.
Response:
6,00
